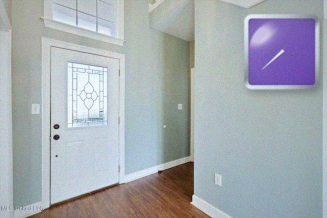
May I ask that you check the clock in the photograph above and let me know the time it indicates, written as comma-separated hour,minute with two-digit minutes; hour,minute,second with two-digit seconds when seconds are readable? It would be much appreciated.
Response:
7,38
